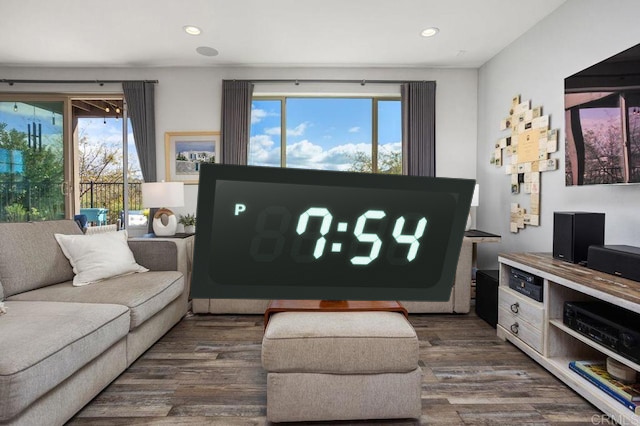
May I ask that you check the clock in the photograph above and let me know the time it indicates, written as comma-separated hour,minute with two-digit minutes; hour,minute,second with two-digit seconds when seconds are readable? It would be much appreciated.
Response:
7,54
